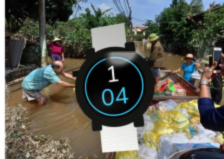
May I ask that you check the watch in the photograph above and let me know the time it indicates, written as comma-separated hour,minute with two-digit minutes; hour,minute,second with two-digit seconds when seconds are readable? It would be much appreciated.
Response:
1,04
